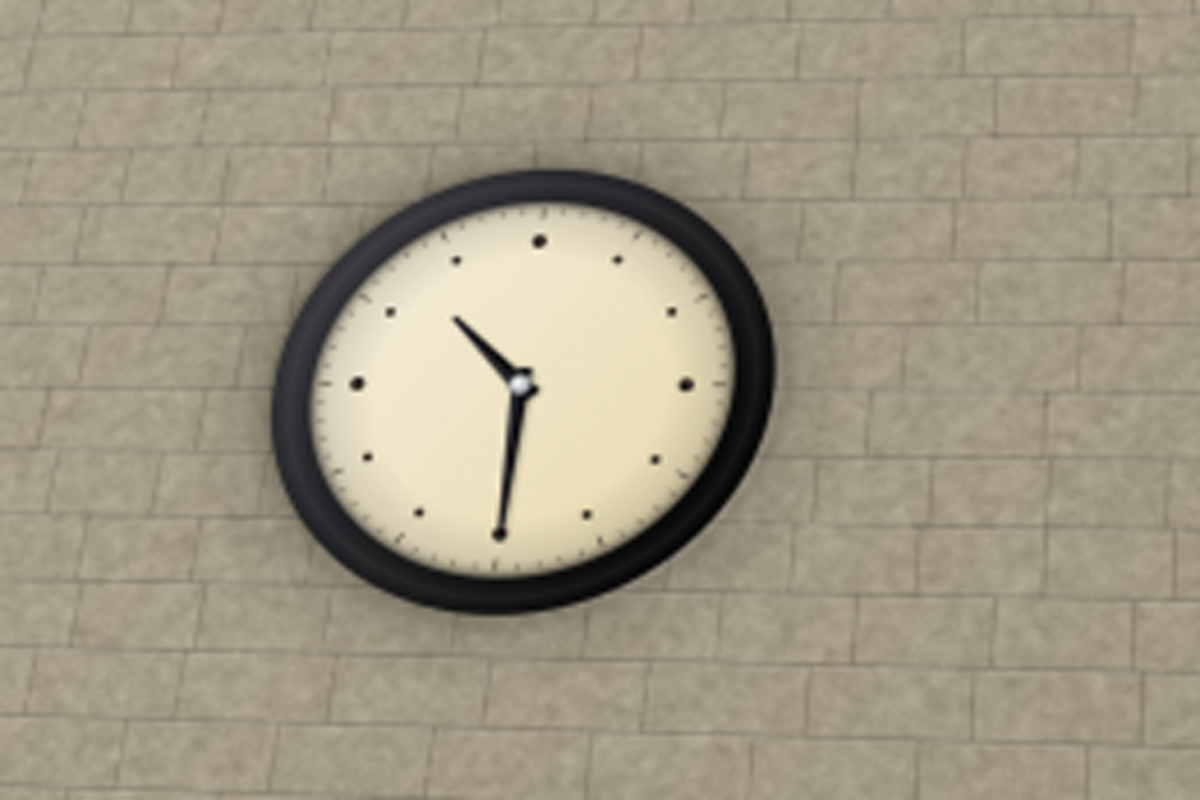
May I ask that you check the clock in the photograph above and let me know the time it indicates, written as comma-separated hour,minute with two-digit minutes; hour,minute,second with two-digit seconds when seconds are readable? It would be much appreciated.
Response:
10,30
